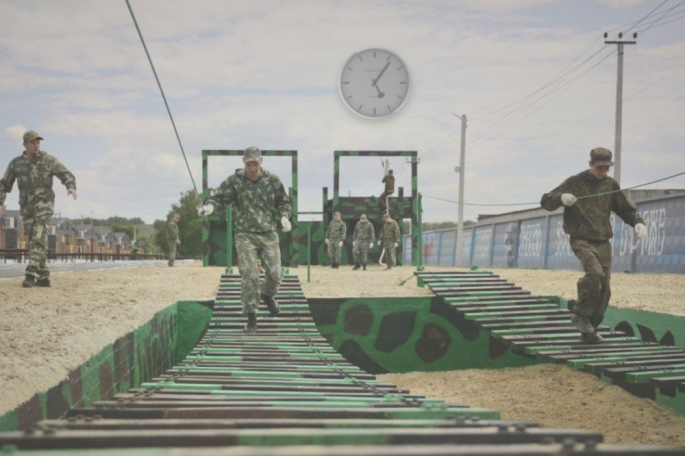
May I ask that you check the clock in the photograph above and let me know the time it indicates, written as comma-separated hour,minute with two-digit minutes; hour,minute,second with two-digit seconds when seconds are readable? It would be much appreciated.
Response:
5,06
